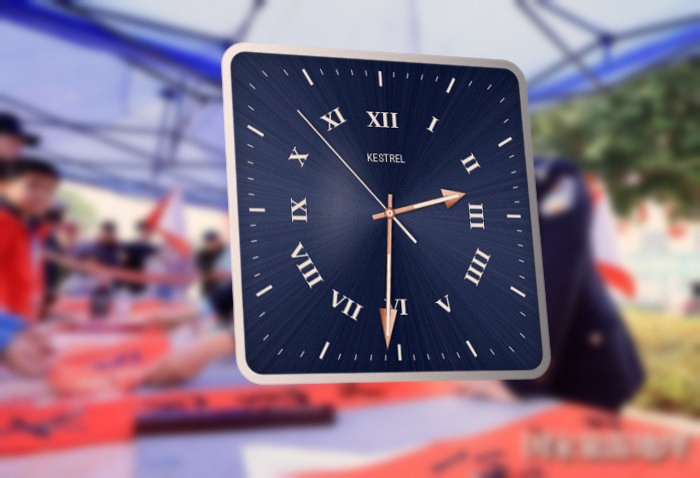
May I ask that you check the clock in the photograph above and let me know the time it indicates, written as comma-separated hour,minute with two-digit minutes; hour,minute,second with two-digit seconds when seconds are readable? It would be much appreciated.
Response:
2,30,53
